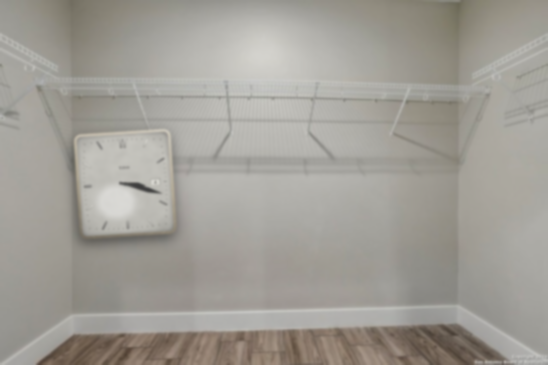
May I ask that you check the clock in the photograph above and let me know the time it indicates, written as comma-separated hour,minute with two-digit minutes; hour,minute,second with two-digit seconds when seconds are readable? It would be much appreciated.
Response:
3,18
